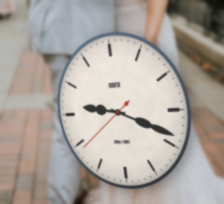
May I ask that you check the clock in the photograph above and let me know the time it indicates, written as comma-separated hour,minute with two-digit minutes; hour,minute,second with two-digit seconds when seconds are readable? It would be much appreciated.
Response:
9,18,39
